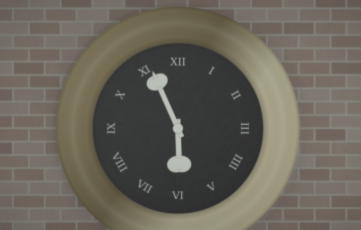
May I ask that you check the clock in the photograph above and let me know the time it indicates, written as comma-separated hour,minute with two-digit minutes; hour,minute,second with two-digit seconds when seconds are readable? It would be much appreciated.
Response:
5,56
